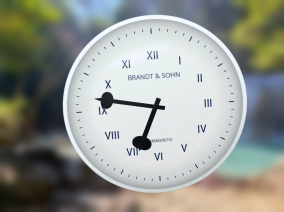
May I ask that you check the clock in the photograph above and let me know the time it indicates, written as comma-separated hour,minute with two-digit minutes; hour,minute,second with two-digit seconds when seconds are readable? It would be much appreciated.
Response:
6,47
